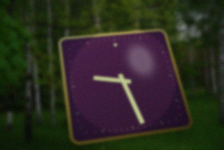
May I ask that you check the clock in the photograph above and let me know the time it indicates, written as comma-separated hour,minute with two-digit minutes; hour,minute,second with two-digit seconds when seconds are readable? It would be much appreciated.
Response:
9,28
